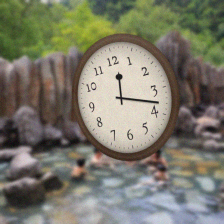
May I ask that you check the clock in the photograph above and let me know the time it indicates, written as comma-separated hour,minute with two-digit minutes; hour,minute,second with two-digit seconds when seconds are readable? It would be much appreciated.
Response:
12,18
